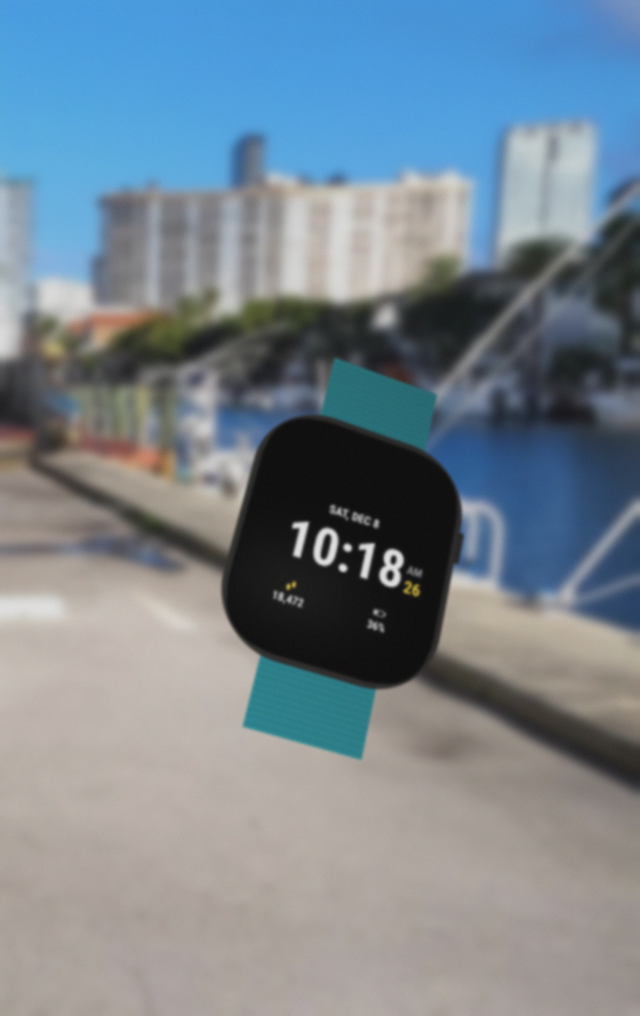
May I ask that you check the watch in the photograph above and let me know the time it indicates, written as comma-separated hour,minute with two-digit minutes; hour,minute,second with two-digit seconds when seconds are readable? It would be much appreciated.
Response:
10,18,26
